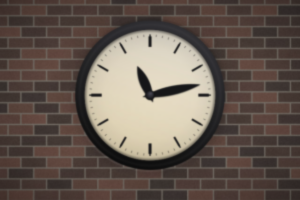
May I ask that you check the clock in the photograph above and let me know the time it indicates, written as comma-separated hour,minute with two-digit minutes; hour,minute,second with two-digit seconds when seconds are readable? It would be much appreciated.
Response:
11,13
